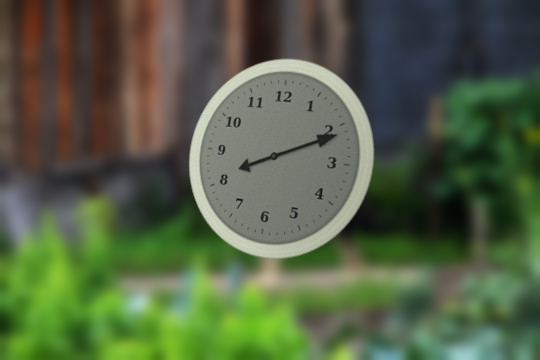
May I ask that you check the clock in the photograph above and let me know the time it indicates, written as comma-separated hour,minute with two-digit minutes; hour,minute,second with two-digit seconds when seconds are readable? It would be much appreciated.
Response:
8,11
